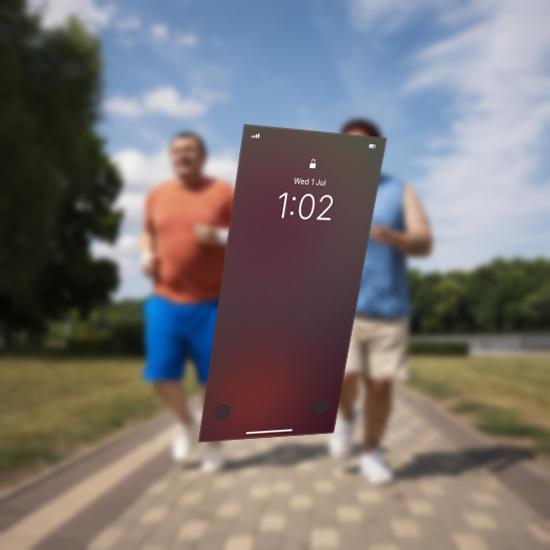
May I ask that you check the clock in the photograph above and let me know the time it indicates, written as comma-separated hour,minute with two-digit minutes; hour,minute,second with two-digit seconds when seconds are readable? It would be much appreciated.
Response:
1,02
